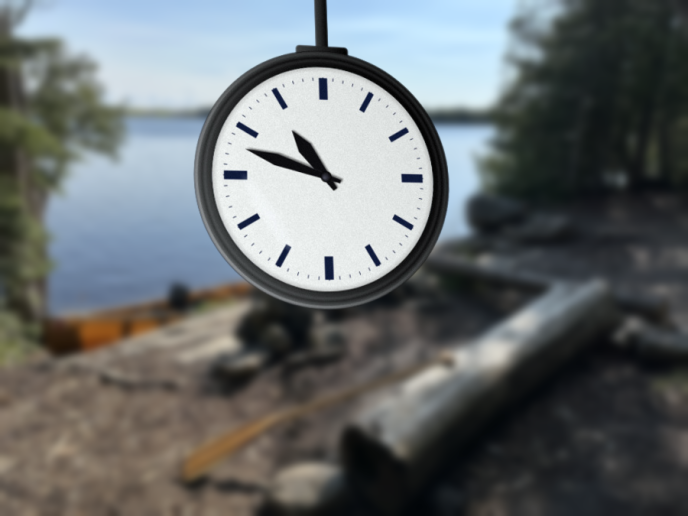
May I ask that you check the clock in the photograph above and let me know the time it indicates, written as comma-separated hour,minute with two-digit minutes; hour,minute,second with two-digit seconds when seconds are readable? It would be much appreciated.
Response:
10,48
